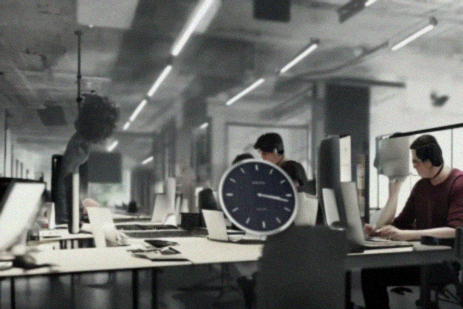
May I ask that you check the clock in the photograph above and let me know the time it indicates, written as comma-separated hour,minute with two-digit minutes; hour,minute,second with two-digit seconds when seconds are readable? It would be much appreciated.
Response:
3,17
